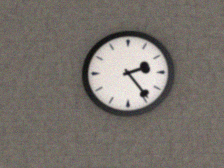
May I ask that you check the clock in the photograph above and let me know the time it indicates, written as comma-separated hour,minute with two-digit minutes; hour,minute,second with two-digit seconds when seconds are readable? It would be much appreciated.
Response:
2,24
